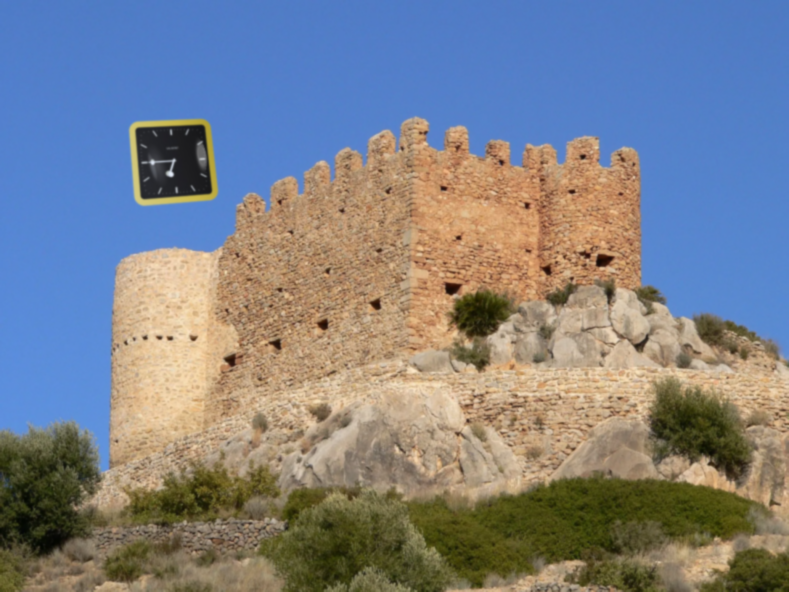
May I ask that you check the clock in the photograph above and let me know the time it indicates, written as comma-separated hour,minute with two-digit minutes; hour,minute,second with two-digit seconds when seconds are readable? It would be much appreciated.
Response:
6,45
